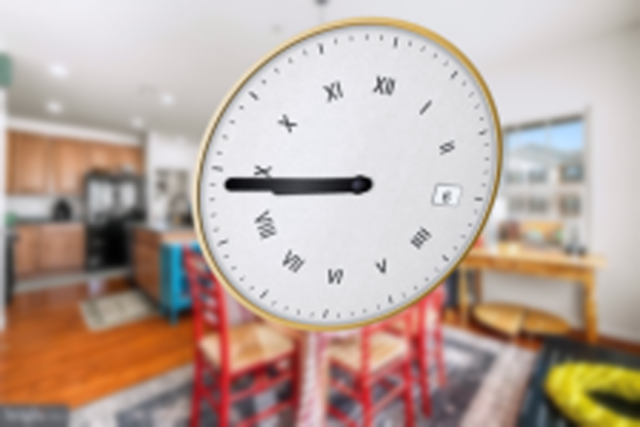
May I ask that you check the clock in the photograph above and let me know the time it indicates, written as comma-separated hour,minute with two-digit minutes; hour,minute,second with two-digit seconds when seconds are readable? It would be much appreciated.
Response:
8,44
